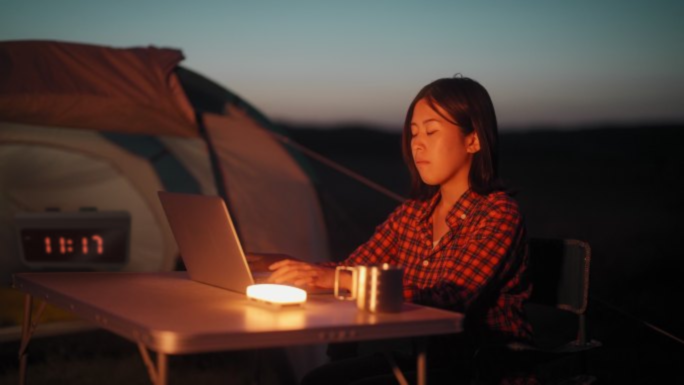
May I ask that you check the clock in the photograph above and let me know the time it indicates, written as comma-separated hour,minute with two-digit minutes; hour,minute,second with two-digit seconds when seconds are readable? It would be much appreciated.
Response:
11,17
